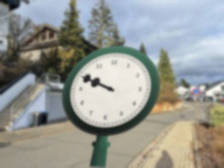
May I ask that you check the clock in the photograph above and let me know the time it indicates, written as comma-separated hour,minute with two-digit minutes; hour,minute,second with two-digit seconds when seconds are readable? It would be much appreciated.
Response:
9,49
